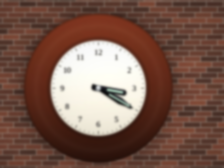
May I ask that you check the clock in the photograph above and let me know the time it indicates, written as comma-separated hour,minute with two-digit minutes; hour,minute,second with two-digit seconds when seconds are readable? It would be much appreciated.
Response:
3,20
